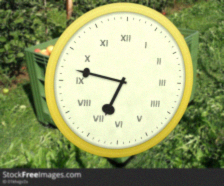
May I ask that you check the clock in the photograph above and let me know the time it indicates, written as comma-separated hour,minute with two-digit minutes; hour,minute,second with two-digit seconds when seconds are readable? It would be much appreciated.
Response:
6,47
